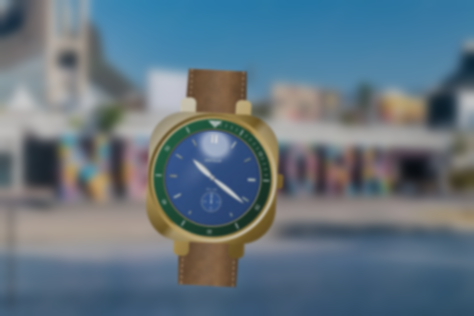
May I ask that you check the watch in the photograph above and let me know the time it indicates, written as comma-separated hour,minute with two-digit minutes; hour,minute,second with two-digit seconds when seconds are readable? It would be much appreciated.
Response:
10,21
